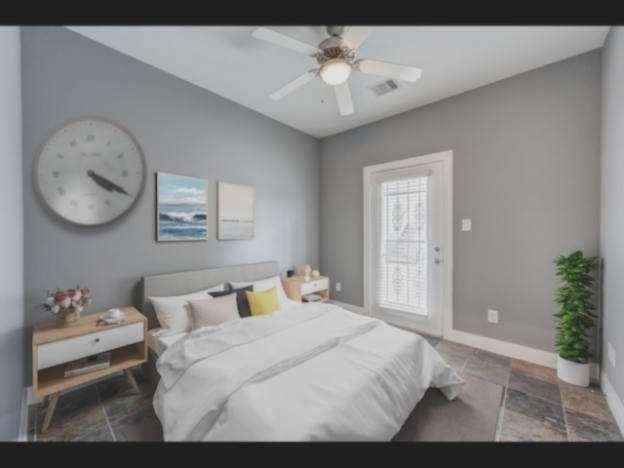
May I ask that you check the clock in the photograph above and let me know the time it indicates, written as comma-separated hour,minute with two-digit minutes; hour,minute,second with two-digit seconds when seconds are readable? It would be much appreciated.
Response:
4,20
